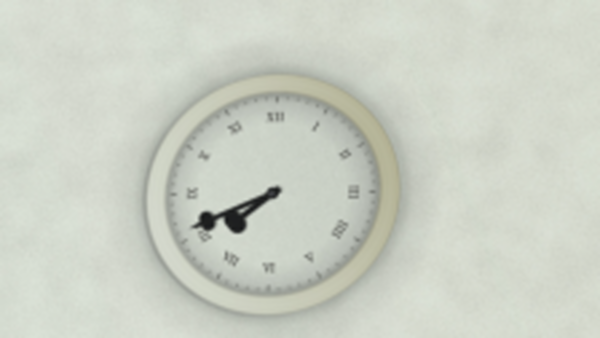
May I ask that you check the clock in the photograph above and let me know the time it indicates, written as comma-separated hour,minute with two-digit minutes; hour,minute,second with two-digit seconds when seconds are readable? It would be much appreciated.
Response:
7,41
